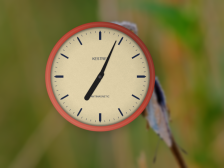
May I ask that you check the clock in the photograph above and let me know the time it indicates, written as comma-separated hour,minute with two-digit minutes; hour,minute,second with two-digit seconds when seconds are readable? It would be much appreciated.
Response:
7,04
